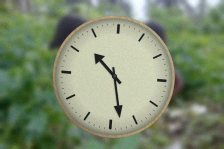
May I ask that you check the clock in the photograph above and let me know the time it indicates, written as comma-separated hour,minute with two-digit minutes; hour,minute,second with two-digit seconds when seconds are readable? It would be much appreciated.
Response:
10,28
